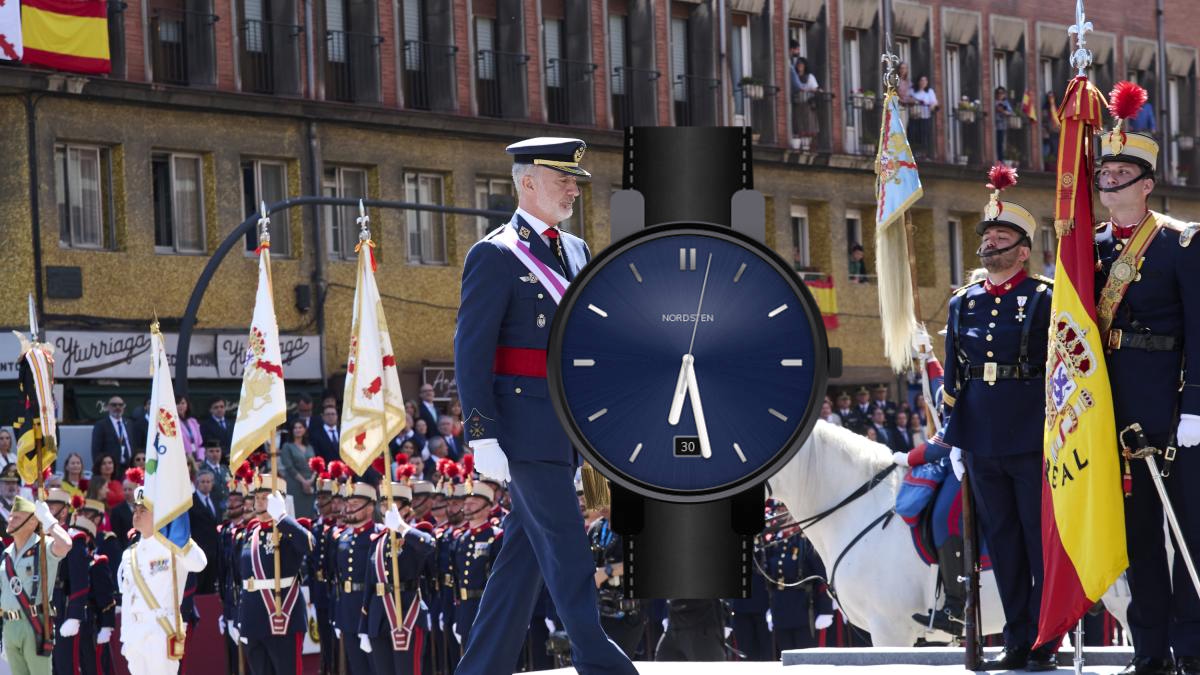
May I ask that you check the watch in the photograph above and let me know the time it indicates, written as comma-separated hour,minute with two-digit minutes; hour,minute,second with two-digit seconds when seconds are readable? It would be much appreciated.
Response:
6,28,02
